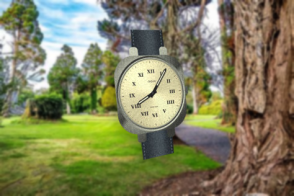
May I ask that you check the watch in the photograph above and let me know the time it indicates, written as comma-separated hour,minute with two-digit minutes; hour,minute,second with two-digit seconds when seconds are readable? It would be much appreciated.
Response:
8,06
